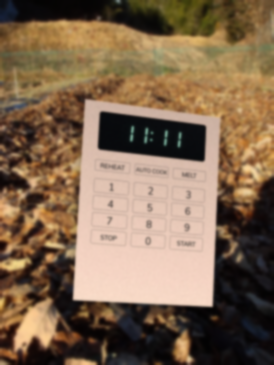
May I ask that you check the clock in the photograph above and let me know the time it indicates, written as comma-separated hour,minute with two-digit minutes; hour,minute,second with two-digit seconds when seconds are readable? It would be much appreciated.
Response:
11,11
